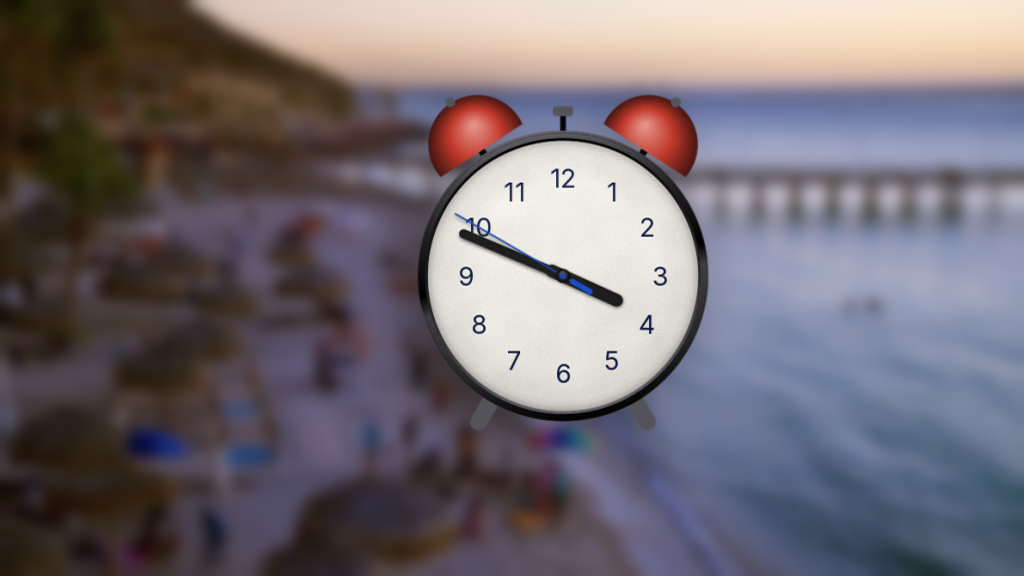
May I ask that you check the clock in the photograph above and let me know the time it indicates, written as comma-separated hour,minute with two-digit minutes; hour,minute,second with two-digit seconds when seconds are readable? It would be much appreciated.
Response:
3,48,50
